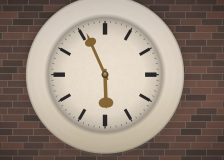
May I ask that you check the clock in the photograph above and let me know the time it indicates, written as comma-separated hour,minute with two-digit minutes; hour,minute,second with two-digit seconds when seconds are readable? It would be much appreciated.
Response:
5,56
